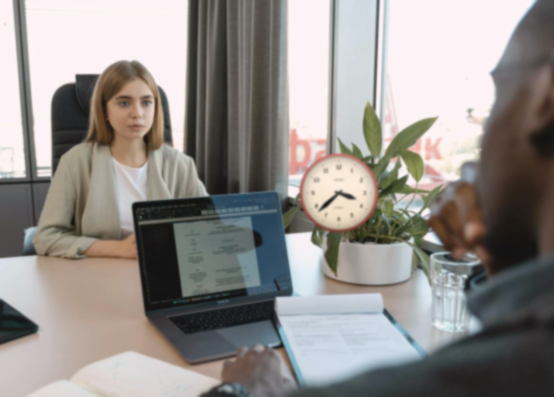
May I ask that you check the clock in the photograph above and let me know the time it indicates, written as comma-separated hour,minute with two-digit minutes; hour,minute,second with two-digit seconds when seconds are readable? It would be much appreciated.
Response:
3,38
